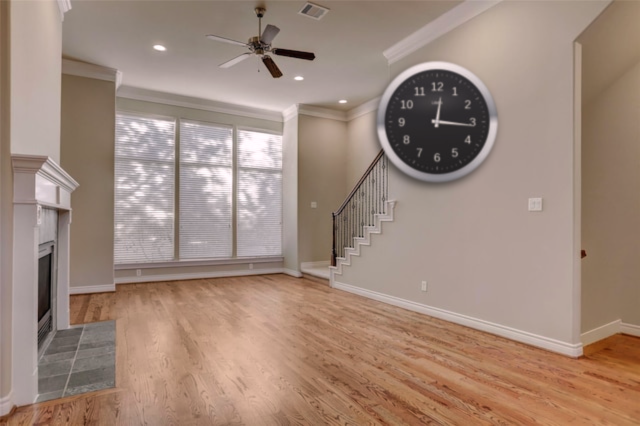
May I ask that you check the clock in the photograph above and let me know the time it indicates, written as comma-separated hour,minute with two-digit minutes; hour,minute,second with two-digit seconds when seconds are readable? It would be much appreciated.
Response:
12,16
